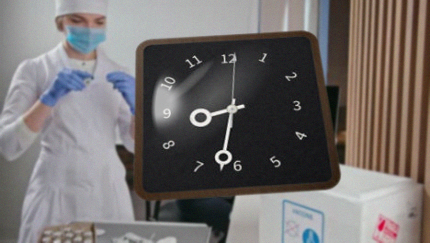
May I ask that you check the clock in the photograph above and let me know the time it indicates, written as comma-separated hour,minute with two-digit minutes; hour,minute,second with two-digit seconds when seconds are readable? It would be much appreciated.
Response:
8,32,01
